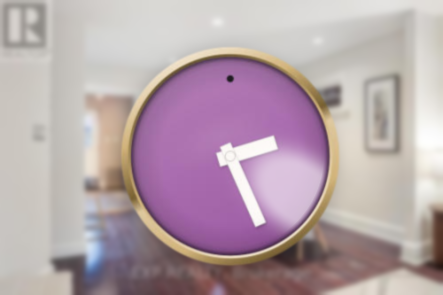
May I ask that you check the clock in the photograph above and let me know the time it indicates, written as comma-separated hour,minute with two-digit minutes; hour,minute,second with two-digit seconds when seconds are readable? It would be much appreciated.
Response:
2,26
